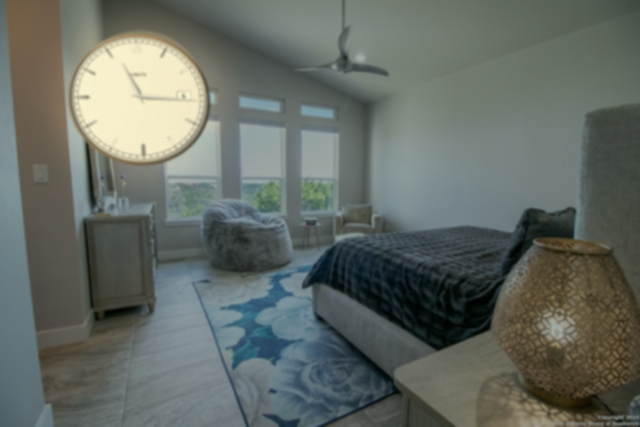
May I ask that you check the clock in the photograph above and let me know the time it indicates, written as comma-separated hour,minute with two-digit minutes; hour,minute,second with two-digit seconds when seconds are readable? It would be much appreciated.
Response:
11,16
